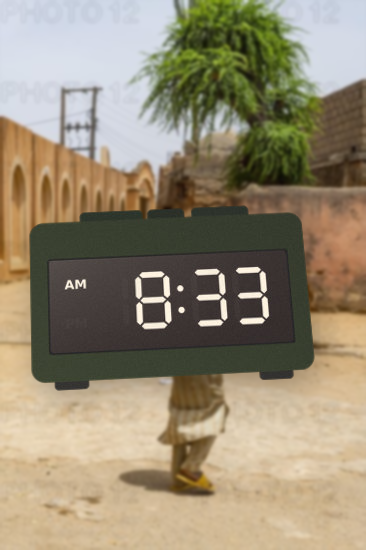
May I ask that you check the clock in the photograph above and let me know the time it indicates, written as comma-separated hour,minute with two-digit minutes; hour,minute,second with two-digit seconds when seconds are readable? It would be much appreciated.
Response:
8,33
